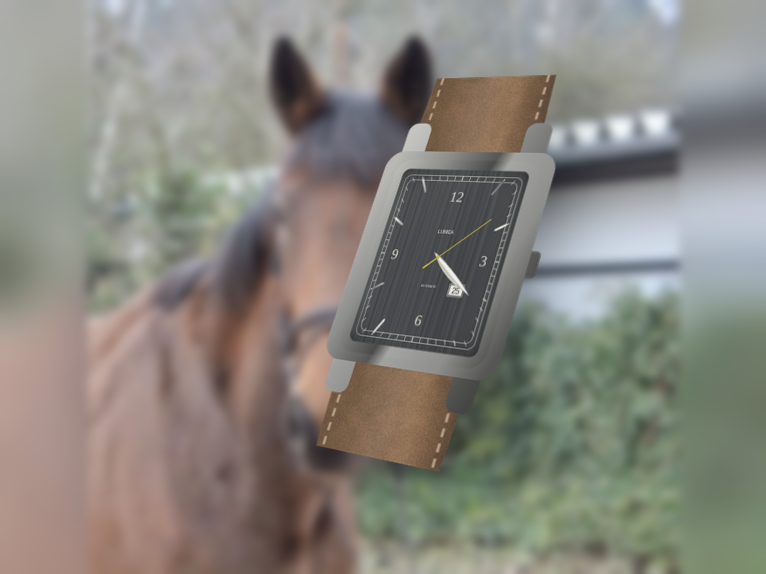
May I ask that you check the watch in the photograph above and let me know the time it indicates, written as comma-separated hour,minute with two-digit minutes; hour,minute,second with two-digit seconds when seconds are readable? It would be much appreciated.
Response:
4,21,08
